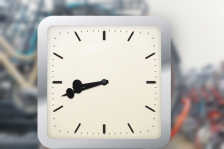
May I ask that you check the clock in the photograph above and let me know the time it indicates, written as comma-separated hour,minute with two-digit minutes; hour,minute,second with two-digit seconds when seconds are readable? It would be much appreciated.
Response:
8,42
